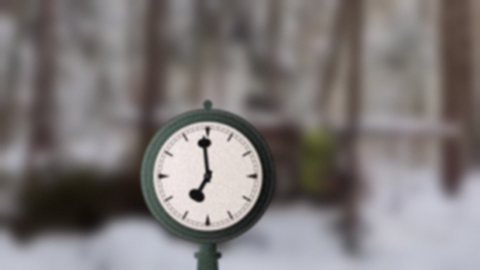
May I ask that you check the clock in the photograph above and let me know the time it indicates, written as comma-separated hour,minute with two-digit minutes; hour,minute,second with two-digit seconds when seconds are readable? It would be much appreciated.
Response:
6,59
